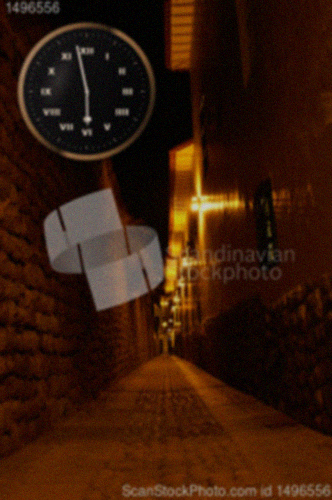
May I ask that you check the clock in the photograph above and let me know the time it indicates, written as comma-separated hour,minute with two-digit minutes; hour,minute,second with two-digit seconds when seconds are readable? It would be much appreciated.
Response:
5,58
